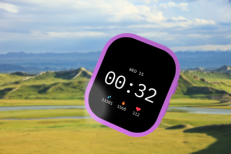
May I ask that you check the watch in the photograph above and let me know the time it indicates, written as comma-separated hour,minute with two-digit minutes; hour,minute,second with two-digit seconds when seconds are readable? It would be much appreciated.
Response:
0,32
